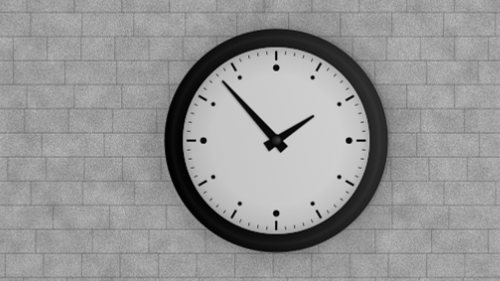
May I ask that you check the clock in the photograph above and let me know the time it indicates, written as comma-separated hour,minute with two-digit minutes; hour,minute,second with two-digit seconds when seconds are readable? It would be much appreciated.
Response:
1,53
